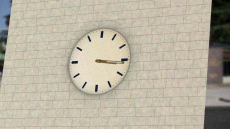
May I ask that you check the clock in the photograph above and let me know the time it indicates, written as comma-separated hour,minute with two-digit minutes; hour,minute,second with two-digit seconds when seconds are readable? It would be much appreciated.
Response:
3,16
